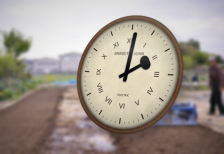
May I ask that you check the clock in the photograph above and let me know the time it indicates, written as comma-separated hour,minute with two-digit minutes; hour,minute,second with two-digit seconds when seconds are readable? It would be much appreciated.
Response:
2,01
